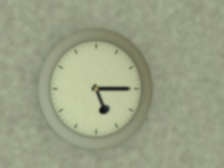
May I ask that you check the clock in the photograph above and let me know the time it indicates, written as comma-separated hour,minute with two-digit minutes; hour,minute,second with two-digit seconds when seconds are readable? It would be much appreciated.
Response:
5,15
